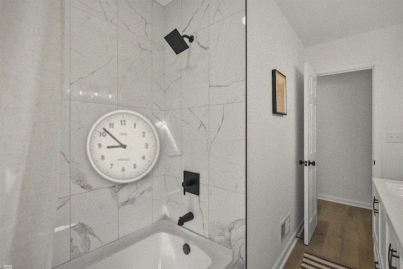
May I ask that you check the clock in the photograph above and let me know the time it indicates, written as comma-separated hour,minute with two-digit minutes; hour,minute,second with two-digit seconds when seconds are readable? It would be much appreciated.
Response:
8,52
